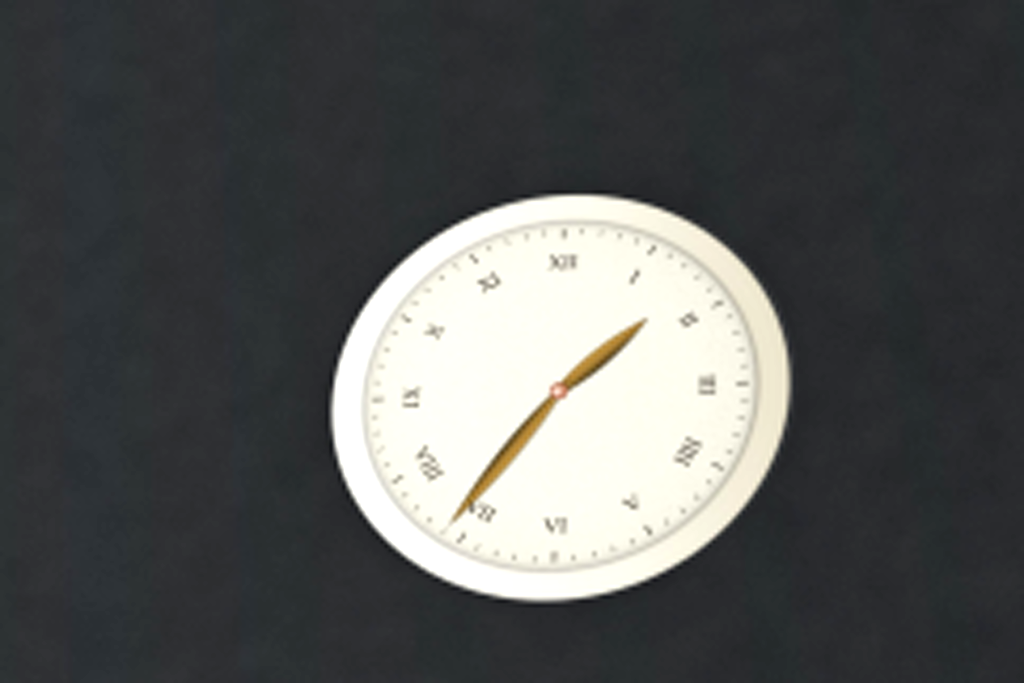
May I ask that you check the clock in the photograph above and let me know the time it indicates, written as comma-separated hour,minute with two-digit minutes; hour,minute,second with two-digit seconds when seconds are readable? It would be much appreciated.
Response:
1,36
